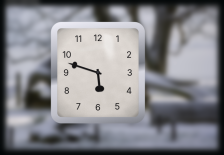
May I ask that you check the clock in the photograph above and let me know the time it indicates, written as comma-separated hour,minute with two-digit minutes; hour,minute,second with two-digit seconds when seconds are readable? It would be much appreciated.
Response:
5,48
